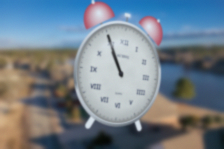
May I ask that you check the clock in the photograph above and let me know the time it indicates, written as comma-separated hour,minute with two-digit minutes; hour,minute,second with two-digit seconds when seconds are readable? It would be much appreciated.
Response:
10,55
